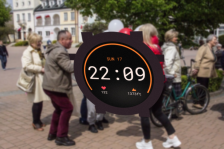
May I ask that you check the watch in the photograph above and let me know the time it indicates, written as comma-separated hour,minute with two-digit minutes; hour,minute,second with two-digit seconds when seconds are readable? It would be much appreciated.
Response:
22,09
